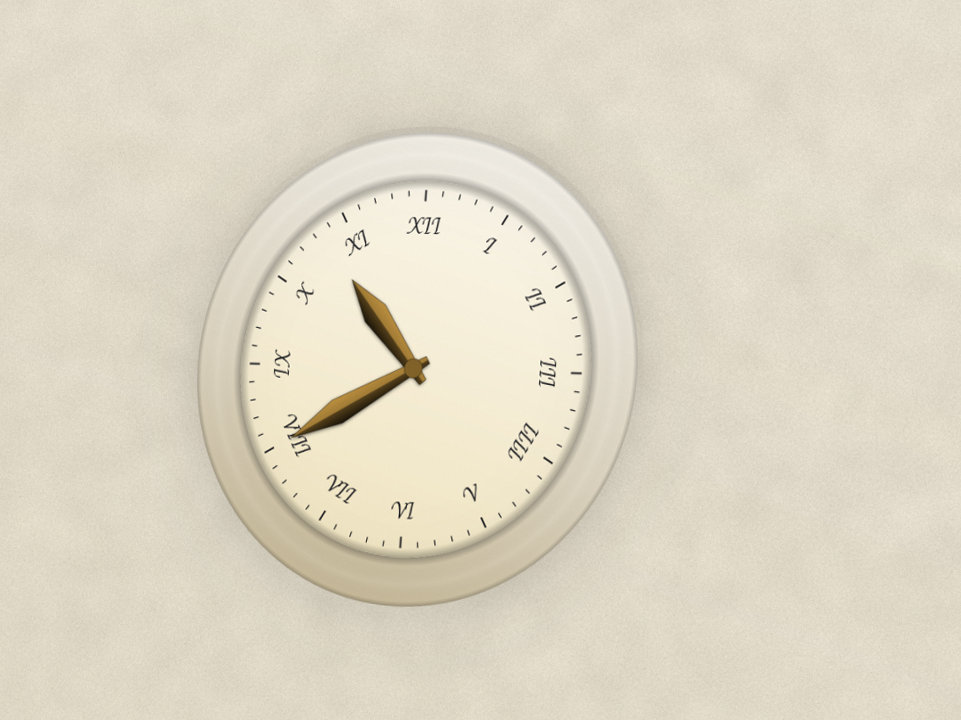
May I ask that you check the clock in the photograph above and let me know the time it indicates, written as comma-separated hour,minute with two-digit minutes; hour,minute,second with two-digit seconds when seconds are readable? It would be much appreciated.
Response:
10,40
